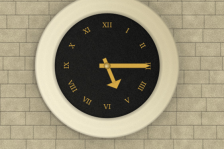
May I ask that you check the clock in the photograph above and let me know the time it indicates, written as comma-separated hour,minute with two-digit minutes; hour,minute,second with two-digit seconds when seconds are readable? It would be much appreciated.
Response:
5,15
